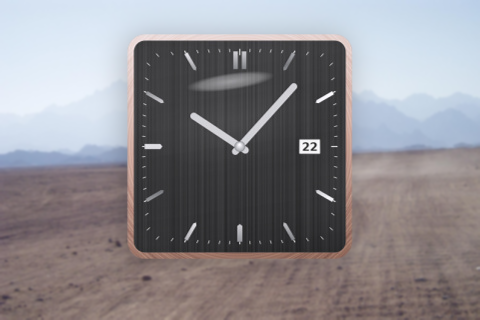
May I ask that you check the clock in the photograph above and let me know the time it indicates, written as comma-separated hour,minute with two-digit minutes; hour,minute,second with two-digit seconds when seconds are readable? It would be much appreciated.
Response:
10,07
